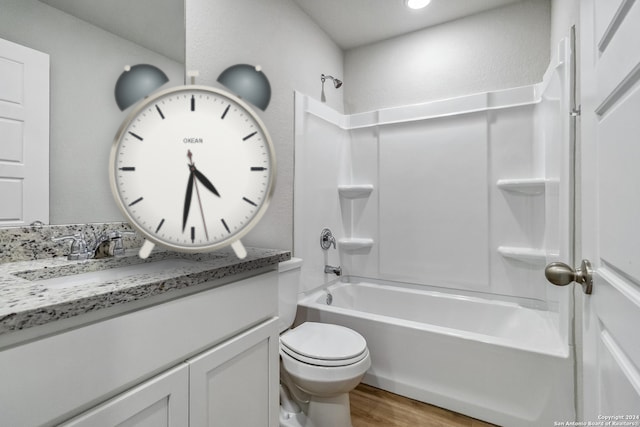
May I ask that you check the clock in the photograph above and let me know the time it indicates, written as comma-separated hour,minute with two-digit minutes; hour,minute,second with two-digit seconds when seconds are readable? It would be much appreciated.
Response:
4,31,28
